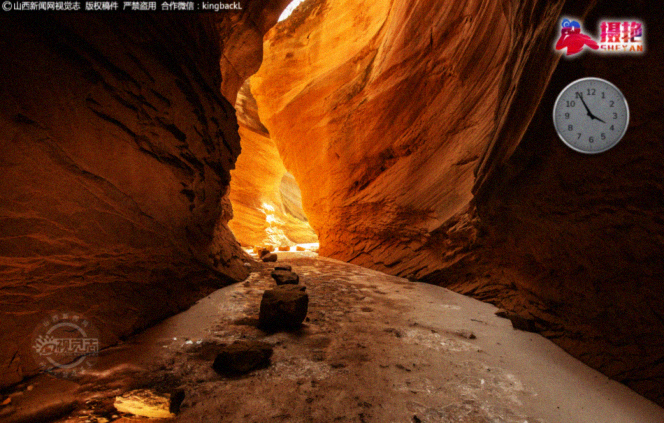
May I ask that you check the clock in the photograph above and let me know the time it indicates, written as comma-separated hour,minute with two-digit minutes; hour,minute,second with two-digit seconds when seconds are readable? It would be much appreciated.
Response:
3,55
